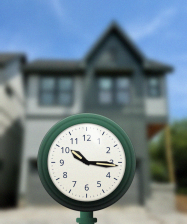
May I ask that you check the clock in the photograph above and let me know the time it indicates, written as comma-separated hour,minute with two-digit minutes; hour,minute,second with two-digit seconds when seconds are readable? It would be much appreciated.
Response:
10,16
